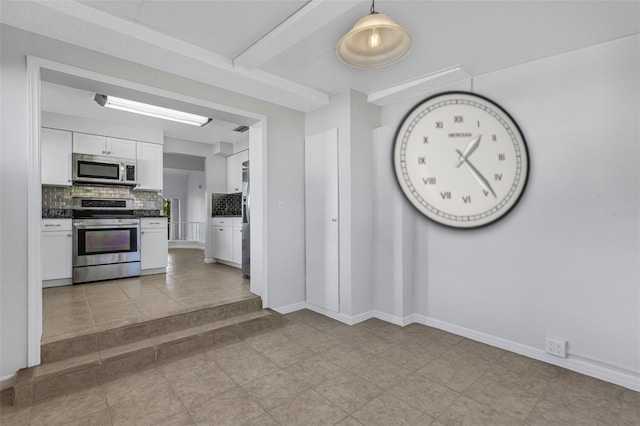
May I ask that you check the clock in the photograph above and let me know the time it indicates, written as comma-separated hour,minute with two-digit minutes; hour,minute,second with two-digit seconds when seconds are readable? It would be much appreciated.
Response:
1,24
